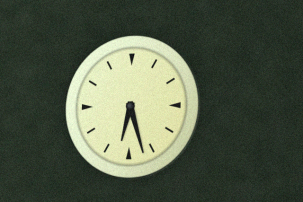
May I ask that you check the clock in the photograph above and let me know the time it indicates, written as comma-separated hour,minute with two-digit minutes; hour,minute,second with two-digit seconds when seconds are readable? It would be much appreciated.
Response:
6,27
